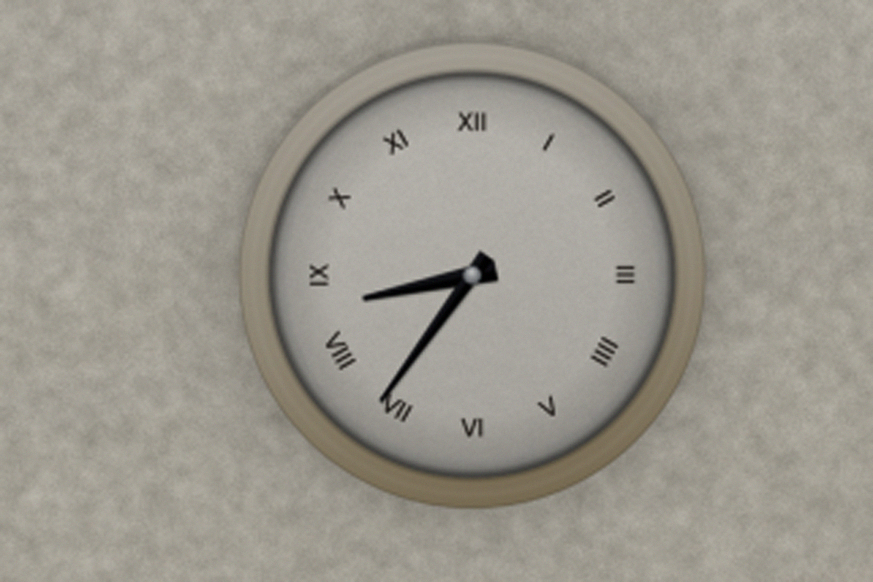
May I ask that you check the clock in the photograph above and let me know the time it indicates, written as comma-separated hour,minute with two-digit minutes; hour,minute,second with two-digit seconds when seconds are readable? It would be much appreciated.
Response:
8,36
